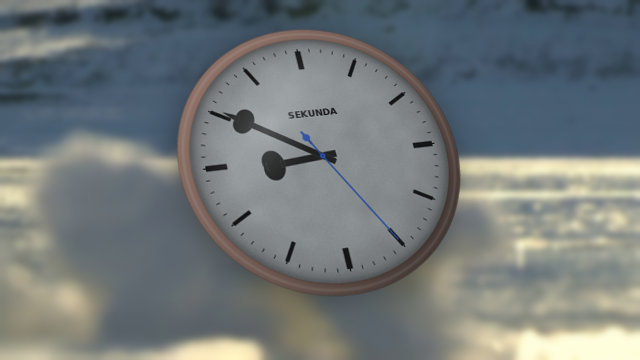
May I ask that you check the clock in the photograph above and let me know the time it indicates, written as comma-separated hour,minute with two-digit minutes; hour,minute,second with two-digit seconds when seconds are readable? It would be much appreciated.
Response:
8,50,25
